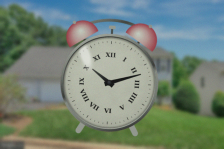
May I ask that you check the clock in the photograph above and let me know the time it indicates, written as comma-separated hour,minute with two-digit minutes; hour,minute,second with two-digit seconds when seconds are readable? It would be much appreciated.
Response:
10,12
